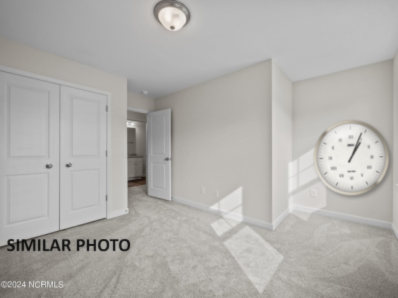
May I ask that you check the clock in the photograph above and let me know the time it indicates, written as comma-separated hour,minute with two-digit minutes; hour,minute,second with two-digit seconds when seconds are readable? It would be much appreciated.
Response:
1,04
